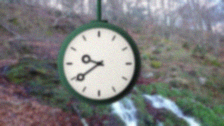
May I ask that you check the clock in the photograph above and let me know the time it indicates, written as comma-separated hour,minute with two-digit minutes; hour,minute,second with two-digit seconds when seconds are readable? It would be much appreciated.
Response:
9,39
